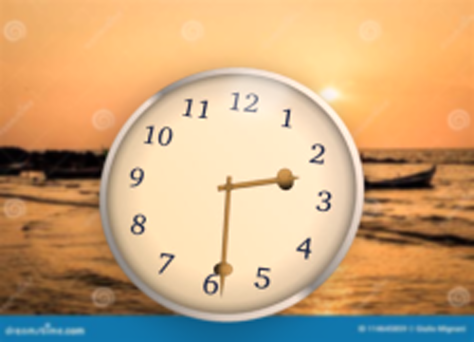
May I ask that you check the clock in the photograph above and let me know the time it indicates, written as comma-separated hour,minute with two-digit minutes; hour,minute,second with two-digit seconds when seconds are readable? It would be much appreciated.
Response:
2,29
